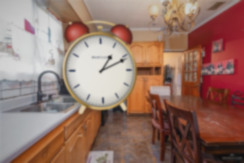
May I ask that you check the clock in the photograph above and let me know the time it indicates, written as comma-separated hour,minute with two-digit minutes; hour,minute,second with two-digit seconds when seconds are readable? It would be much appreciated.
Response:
1,11
